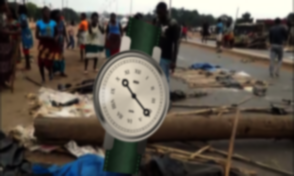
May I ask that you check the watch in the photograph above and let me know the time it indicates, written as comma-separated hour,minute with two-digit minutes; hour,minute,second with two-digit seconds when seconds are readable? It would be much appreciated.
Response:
10,21
